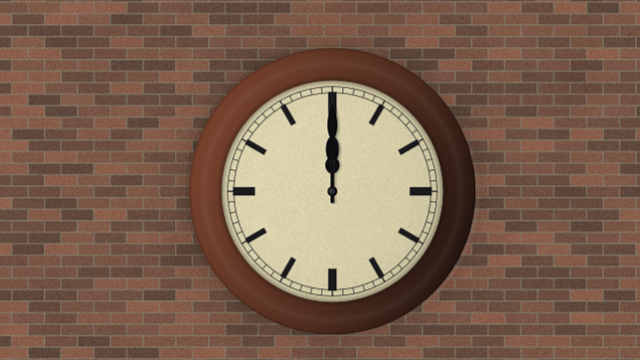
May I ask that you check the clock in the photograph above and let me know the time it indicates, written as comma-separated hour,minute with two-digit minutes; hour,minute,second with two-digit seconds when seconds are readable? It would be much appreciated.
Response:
12,00
